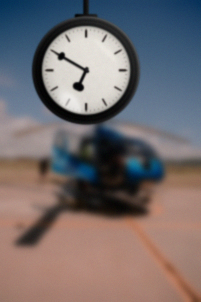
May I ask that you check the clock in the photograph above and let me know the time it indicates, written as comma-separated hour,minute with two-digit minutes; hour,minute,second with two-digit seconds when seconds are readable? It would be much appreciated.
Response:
6,50
